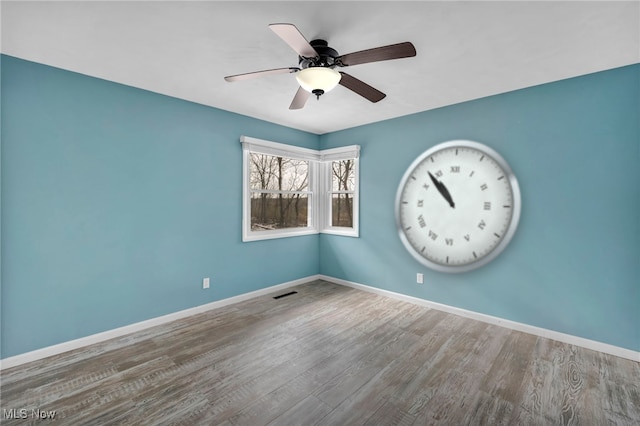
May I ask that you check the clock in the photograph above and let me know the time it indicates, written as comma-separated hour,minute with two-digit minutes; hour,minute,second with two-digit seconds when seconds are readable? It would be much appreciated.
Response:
10,53
